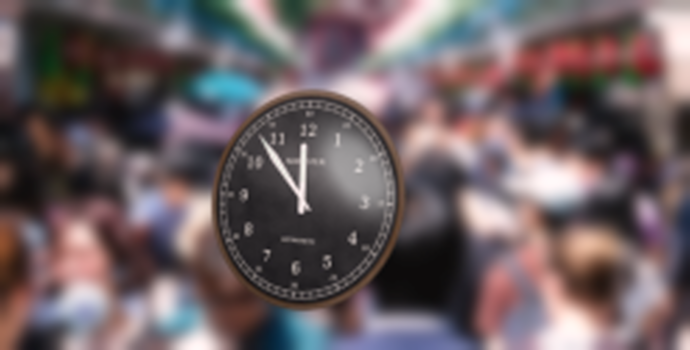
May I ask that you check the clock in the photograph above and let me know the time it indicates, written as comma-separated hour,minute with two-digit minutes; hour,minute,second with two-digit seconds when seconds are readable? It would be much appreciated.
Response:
11,53
